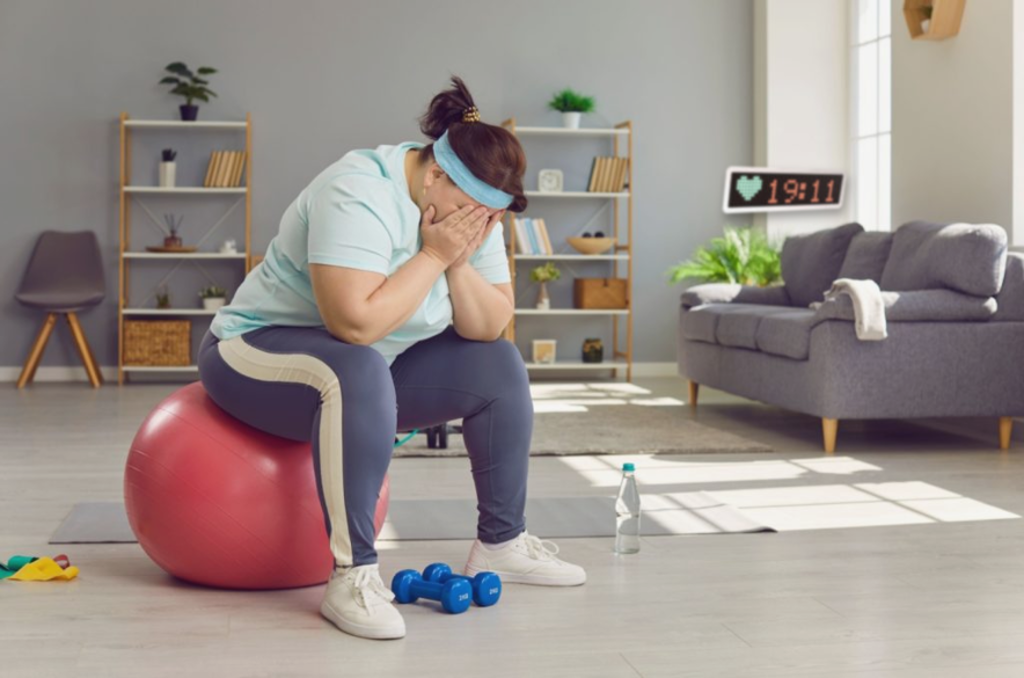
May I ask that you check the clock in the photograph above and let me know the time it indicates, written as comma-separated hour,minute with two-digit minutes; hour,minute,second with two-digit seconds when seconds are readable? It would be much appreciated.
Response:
19,11
